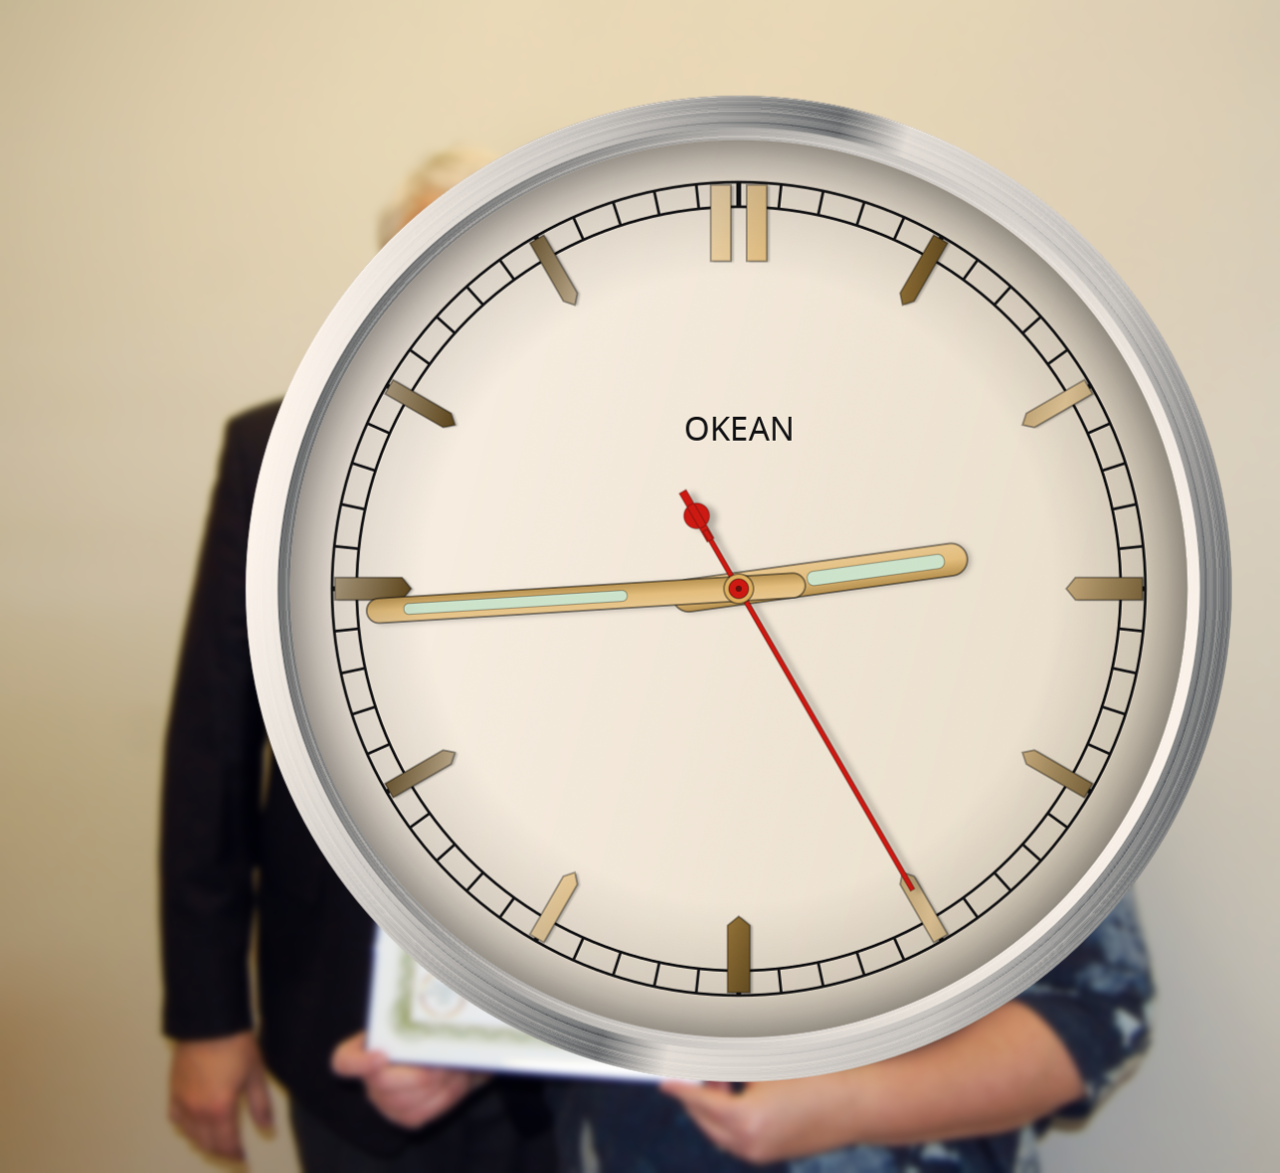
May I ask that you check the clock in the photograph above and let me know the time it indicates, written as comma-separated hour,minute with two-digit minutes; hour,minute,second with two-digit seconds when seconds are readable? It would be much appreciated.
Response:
2,44,25
